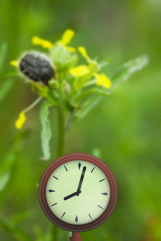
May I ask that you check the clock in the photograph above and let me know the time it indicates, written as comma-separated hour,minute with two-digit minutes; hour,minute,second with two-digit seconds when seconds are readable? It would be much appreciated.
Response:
8,02
